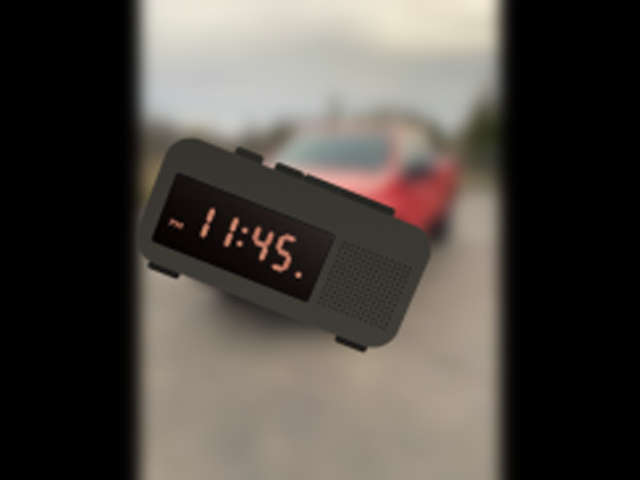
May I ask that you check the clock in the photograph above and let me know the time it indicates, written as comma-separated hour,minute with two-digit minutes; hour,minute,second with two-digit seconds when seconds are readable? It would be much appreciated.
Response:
11,45
